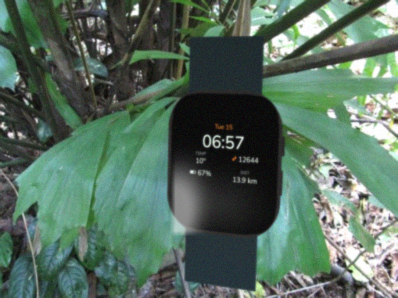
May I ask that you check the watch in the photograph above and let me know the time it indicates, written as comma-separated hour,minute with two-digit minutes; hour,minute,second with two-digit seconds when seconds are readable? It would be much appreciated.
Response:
6,57
